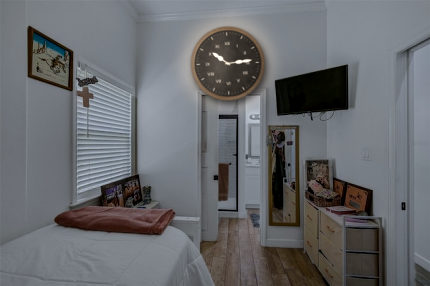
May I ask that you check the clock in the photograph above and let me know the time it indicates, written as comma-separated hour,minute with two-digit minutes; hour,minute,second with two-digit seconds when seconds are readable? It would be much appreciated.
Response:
10,14
